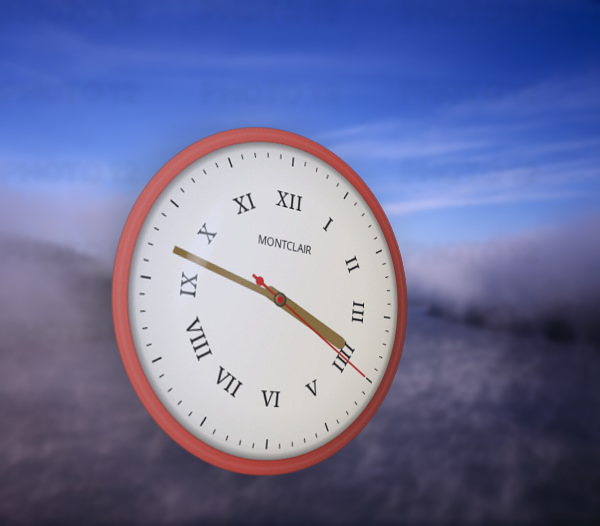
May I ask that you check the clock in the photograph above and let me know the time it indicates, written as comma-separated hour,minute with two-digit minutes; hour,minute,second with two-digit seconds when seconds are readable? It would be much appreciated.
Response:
3,47,20
